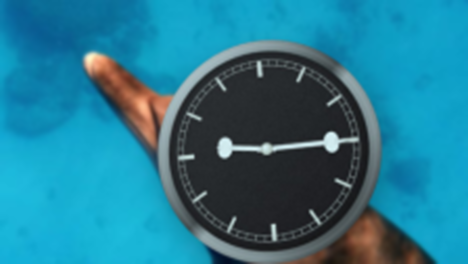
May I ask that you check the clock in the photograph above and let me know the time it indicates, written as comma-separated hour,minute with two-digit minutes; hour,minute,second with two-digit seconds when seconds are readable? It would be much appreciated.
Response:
9,15
